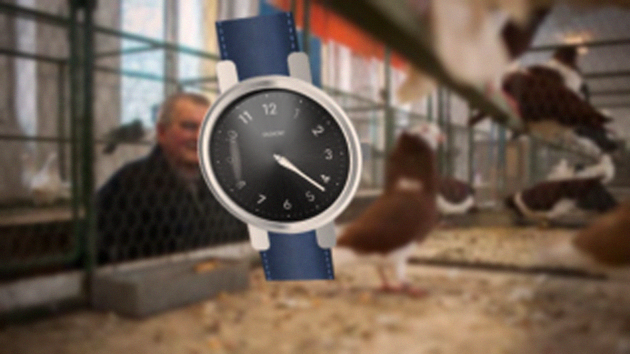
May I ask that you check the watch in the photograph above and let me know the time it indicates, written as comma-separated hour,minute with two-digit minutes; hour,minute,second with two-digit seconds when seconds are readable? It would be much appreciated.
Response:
4,22
